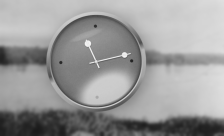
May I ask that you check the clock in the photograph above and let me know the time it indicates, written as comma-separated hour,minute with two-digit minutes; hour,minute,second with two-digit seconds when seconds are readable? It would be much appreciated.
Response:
11,13
